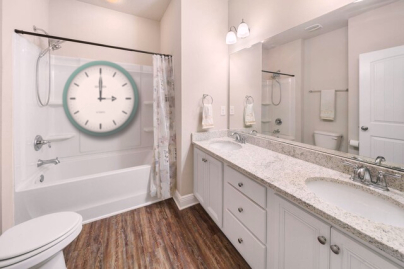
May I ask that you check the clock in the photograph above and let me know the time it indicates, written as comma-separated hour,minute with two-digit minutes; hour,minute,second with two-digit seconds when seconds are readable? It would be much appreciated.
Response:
3,00
